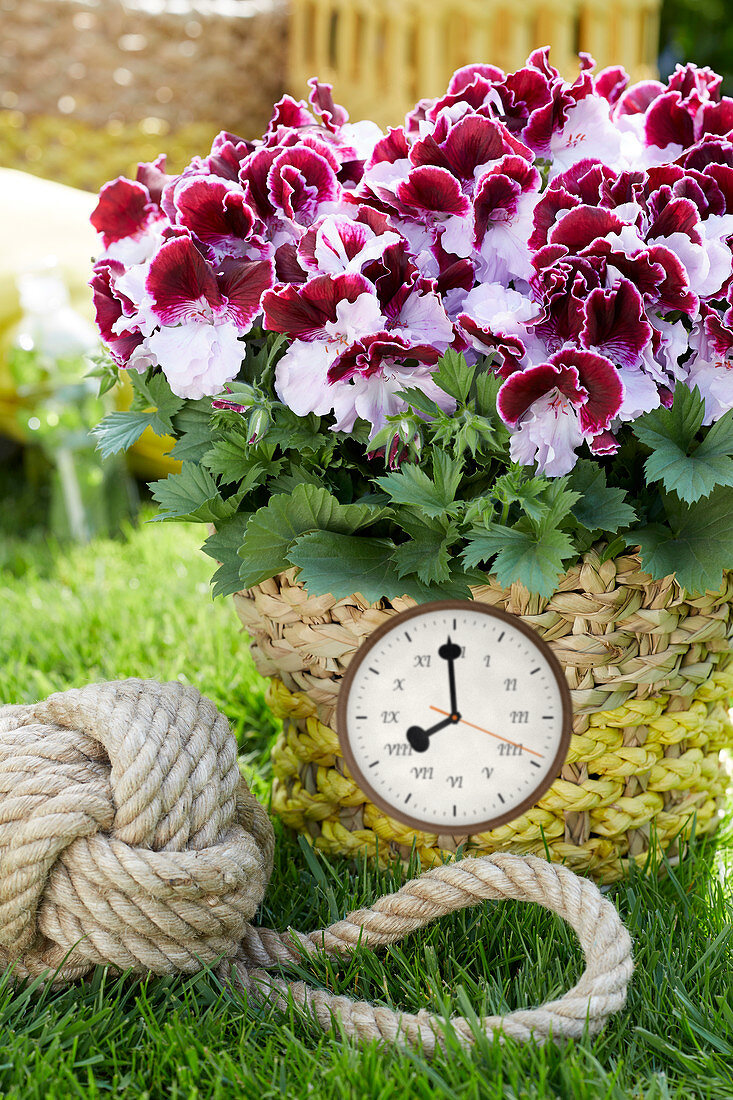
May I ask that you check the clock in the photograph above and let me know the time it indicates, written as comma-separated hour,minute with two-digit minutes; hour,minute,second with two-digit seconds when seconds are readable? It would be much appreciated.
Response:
7,59,19
